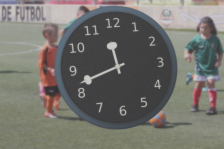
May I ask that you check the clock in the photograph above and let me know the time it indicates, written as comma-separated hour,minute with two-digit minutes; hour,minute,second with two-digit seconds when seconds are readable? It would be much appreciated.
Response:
11,42
